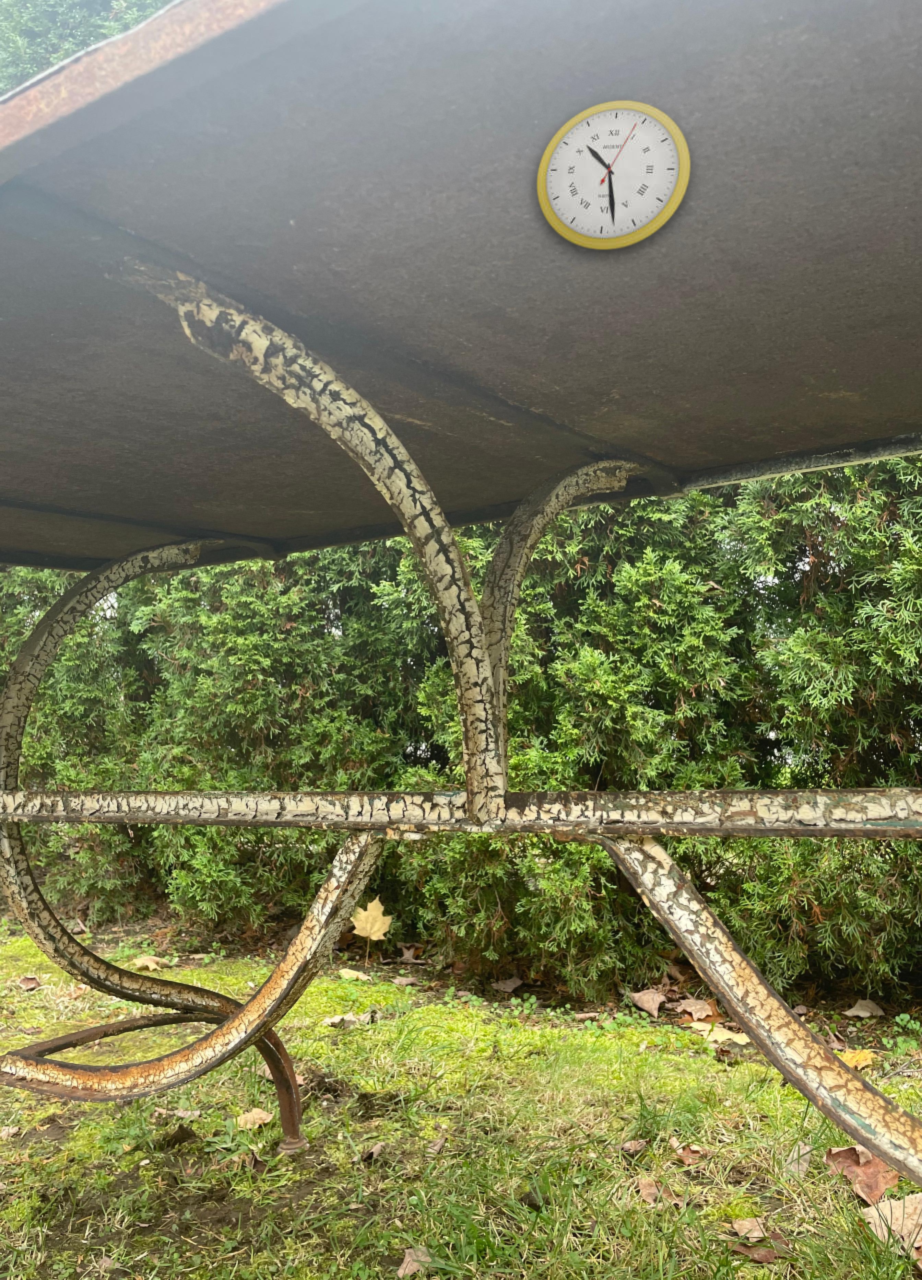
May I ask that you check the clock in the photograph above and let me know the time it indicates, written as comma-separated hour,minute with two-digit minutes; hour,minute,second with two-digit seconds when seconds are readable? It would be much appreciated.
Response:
10,28,04
